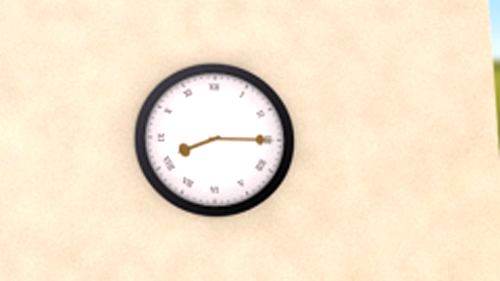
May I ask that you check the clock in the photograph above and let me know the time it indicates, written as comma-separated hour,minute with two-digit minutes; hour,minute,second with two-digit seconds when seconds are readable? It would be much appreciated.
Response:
8,15
